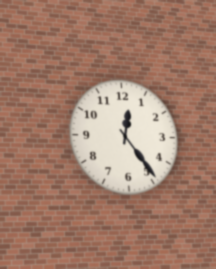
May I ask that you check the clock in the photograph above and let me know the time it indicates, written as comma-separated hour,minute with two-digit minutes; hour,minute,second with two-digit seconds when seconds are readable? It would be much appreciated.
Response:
12,24
